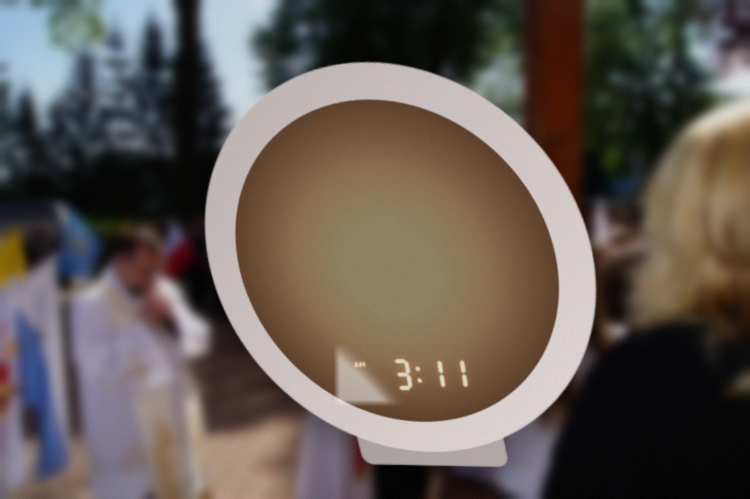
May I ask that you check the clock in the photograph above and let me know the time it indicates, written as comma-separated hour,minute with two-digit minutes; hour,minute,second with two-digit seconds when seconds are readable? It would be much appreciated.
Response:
3,11
